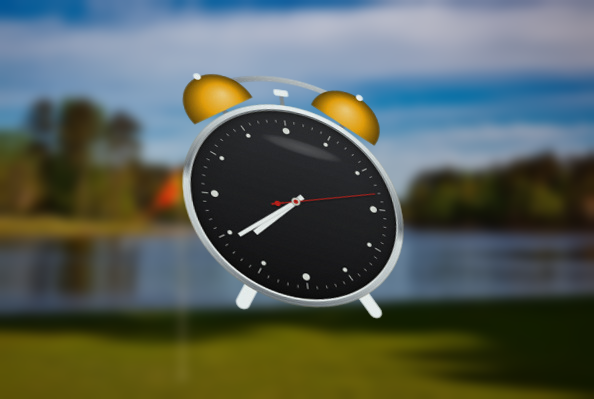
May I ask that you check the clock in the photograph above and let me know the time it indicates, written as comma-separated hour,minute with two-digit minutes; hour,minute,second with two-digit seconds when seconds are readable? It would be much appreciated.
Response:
7,39,13
